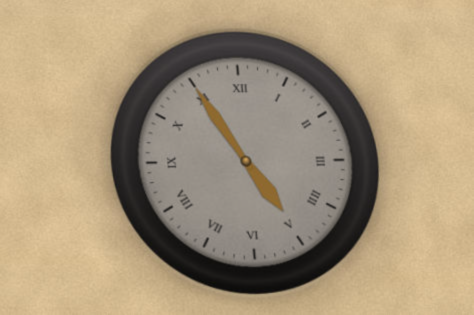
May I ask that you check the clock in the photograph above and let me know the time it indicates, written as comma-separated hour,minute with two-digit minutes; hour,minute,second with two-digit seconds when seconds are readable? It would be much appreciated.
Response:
4,55
